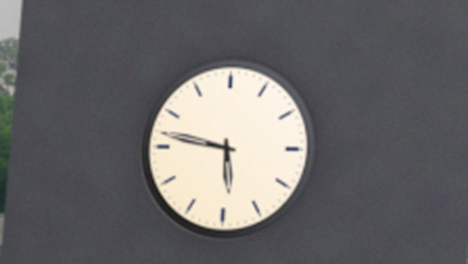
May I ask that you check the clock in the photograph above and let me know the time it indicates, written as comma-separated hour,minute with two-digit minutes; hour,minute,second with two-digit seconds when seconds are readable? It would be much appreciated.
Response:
5,47
